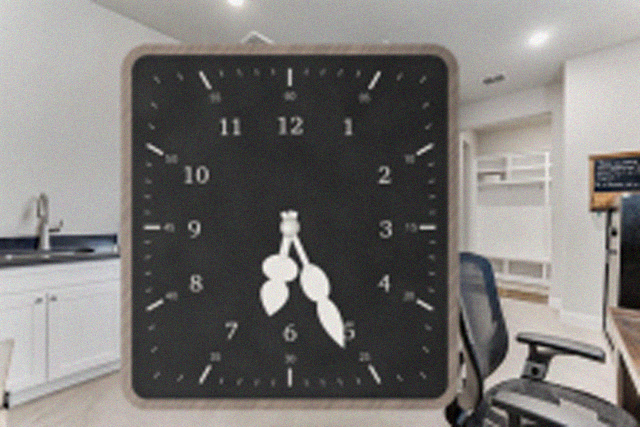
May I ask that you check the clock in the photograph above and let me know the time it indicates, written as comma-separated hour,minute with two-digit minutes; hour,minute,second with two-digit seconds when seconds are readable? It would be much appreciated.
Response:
6,26
